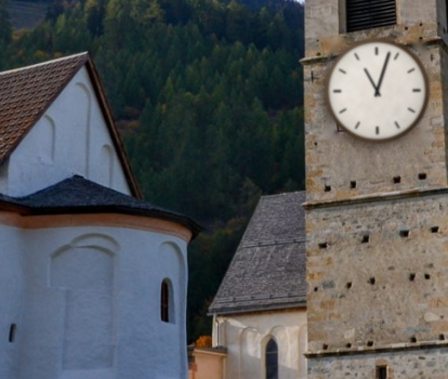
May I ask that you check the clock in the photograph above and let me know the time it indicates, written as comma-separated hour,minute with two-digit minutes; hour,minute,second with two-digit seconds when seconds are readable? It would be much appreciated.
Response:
11,03
